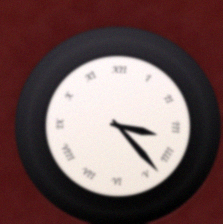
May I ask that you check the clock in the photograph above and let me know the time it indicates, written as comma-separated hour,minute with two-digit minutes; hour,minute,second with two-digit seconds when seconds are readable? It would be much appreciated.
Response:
3,23
